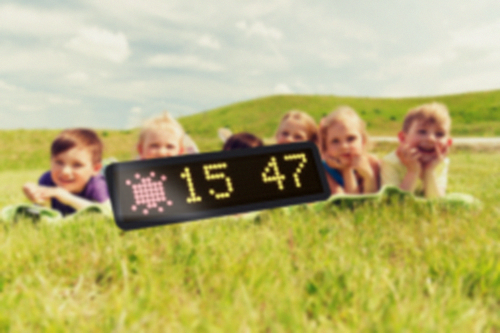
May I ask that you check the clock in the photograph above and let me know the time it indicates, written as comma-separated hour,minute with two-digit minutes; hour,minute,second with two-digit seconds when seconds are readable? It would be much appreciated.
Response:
15,47
